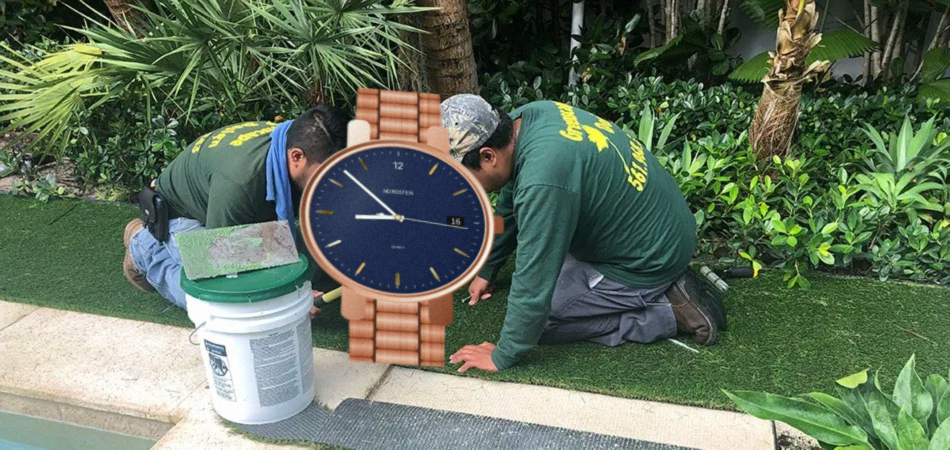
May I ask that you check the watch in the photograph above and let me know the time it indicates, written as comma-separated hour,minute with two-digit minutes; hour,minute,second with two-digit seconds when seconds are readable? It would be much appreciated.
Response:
8,52,16
